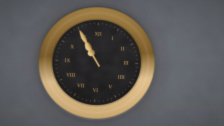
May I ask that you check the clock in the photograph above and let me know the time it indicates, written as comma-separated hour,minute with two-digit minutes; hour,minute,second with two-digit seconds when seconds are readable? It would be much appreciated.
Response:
10,55
